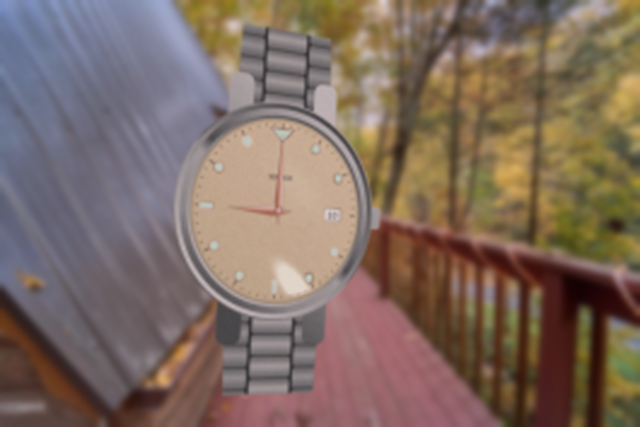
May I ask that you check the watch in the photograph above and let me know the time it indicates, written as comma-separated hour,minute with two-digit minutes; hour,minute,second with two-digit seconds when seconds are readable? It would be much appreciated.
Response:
9,00
